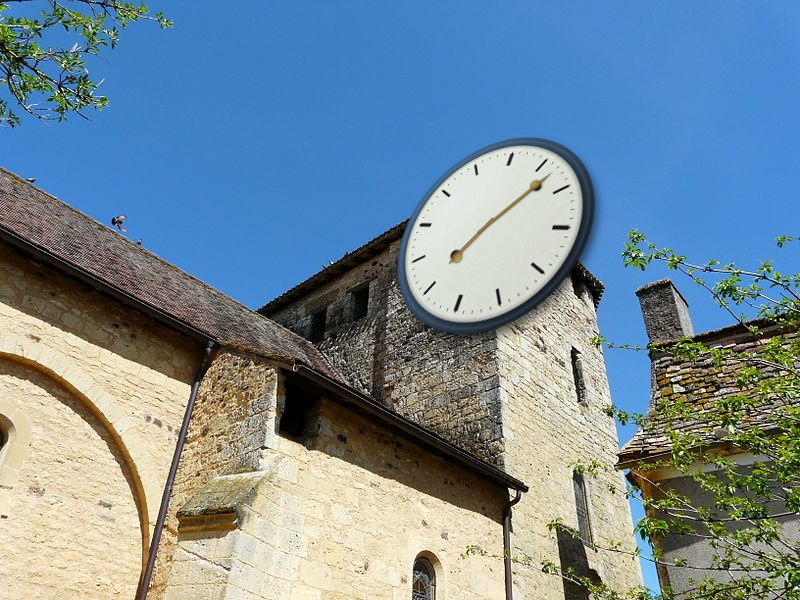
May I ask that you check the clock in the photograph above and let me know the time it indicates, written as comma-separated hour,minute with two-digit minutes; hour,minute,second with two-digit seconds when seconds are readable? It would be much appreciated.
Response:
7,07
